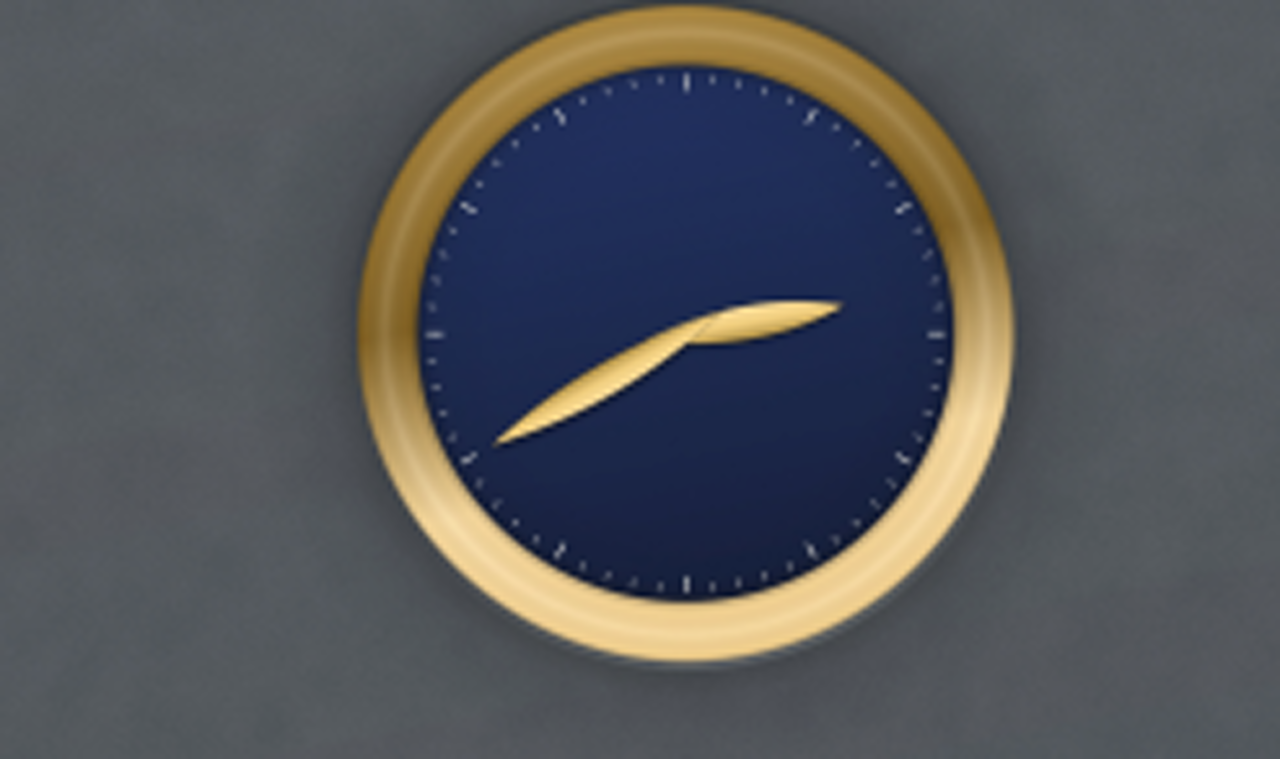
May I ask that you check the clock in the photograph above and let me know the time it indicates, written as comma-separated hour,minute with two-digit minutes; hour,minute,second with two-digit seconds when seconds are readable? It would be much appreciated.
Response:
2,40
